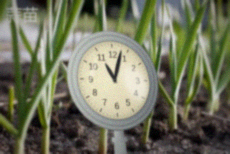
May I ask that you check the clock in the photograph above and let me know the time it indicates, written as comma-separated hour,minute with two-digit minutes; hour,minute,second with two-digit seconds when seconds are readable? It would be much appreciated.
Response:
11,03
